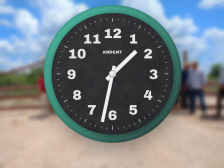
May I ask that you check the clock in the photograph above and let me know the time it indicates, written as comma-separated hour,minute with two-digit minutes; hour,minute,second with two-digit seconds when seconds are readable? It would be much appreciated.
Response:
1,32
